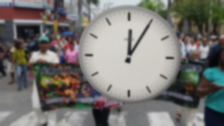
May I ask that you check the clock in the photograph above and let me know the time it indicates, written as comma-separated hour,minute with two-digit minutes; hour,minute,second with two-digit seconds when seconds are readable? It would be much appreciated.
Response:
12,05
